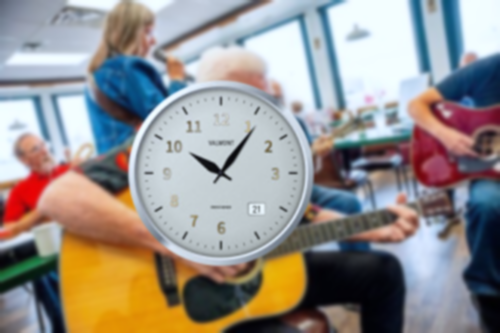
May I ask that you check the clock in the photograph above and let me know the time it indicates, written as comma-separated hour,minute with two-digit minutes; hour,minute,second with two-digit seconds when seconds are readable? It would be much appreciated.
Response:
10,06
